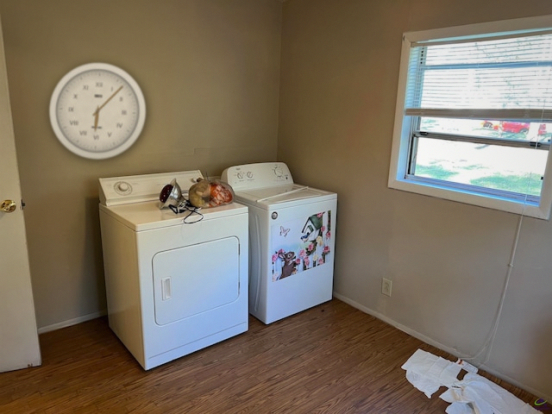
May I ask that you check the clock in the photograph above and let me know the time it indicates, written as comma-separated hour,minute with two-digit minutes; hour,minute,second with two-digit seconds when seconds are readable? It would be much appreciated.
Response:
6,07
